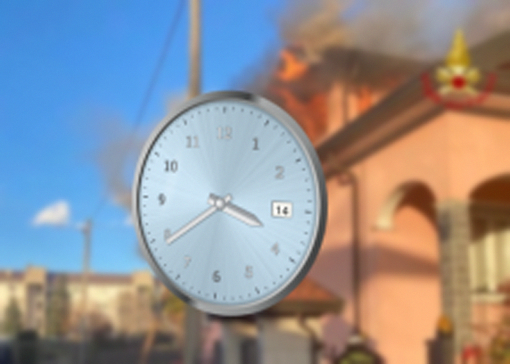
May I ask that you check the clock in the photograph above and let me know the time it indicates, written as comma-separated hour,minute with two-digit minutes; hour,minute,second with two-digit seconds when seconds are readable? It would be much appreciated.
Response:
3,39
